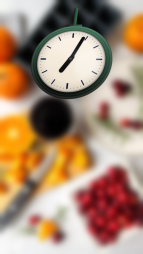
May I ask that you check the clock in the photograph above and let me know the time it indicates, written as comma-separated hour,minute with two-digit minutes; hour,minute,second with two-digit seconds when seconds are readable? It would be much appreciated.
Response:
7,04
